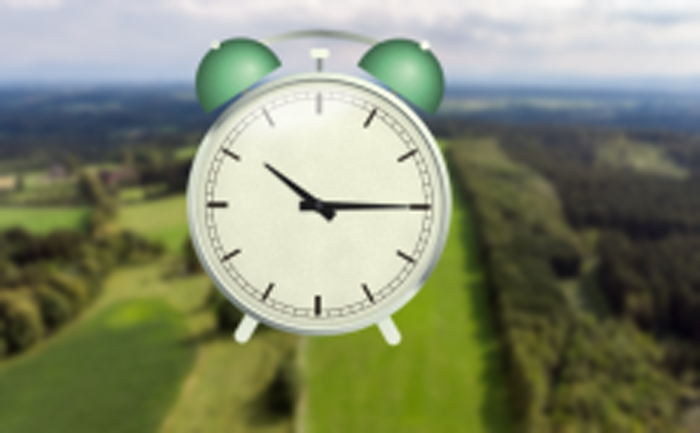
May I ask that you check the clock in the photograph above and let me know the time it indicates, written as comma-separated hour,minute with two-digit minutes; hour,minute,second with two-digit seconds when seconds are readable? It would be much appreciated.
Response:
10,15
